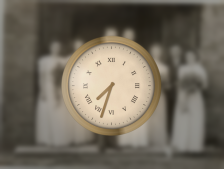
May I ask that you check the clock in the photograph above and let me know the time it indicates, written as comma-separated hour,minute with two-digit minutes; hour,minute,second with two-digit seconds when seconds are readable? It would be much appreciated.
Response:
7,33
